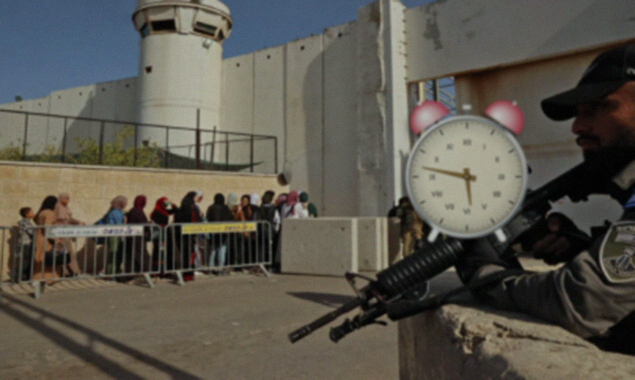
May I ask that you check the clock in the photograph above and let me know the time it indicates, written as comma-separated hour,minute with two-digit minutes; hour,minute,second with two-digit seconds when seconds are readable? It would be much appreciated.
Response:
5,47
